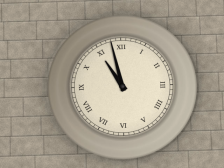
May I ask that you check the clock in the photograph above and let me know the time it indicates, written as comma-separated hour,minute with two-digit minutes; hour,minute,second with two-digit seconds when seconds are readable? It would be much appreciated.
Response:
10,58
